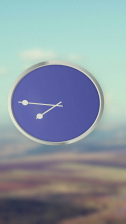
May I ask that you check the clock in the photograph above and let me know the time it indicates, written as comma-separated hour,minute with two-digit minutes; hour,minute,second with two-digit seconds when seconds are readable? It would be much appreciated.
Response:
7,46
